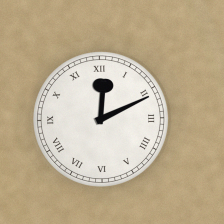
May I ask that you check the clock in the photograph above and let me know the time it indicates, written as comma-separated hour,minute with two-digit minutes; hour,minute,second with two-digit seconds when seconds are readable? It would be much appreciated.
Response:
12,11
